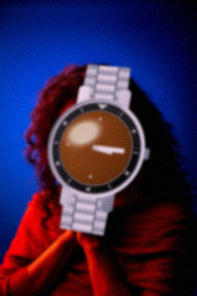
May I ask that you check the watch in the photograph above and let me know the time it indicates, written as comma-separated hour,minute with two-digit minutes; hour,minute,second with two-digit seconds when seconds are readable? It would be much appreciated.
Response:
3,15
